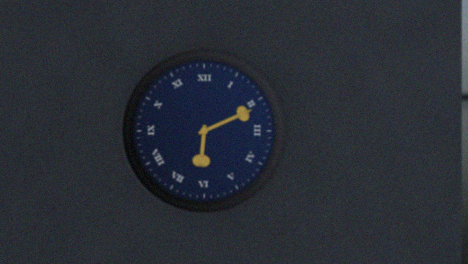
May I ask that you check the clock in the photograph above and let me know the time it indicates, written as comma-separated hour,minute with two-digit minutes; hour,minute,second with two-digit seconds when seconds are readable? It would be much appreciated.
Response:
6,11
